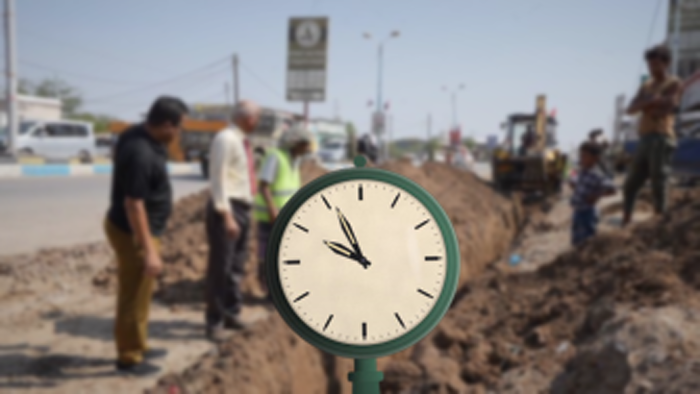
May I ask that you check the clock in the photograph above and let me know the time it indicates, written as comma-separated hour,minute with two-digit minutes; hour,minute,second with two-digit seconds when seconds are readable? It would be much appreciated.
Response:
9,56
